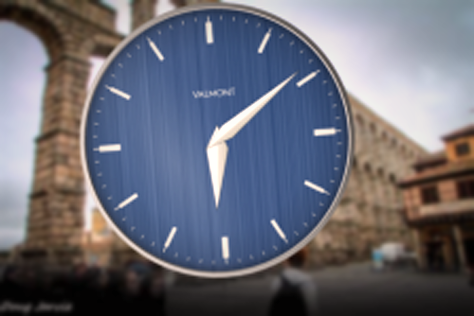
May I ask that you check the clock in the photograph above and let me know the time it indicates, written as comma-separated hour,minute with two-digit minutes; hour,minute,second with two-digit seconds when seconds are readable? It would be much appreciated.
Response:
6,09
